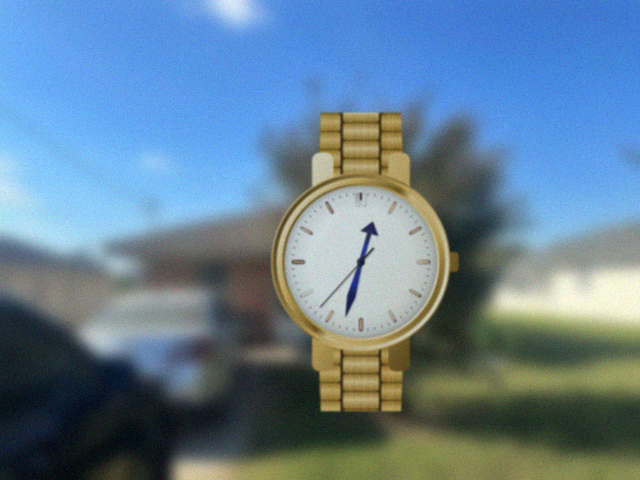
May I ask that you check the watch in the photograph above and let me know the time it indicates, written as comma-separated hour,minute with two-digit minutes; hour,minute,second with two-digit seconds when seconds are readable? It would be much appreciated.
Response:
12,32,37
